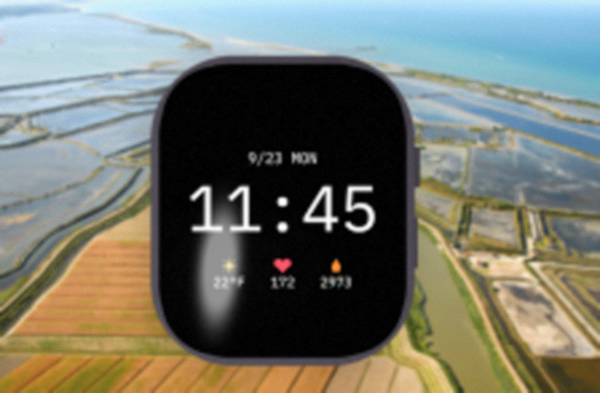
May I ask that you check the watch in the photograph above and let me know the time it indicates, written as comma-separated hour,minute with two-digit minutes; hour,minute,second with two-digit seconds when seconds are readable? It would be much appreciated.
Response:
11,45
